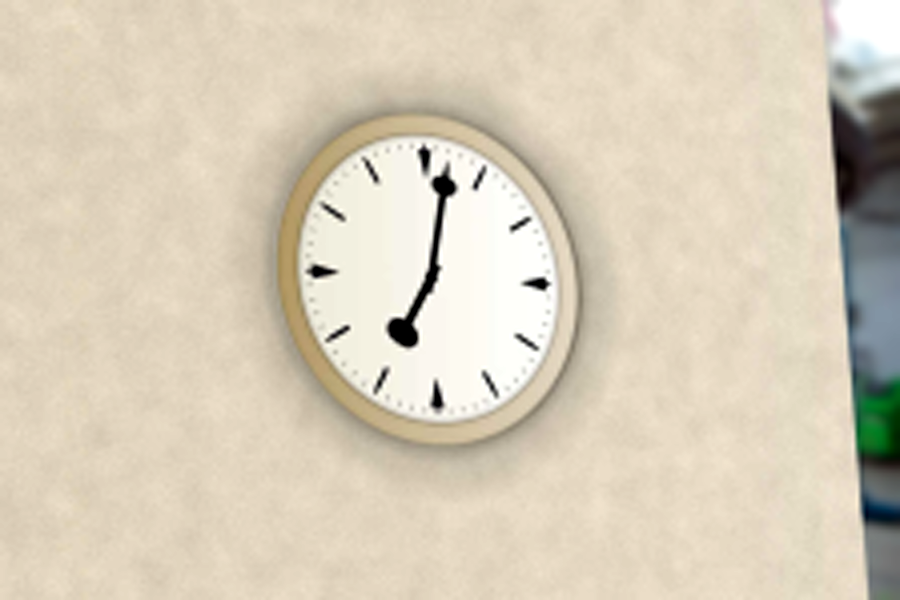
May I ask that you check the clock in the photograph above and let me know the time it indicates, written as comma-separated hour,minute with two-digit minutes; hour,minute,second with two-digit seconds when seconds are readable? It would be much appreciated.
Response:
7,02
